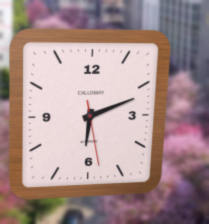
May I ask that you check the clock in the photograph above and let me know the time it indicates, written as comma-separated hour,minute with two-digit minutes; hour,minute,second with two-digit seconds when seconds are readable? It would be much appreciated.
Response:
6,11,28
